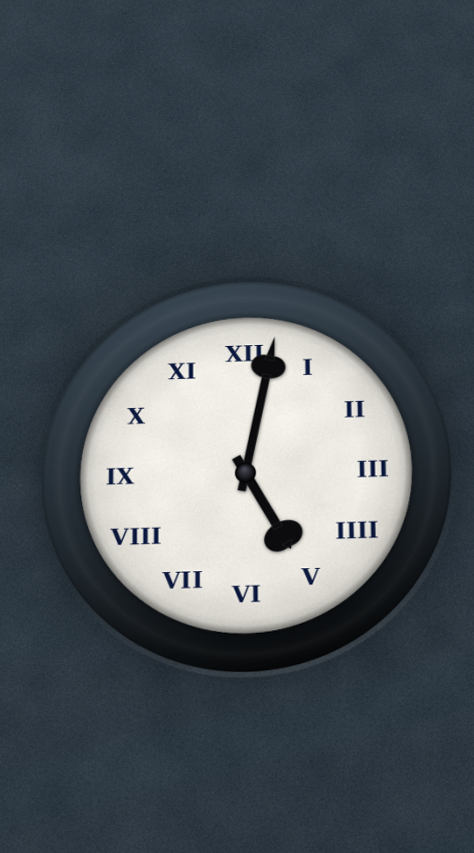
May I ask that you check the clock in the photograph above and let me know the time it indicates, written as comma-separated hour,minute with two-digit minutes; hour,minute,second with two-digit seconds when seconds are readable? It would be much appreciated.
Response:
5,02
